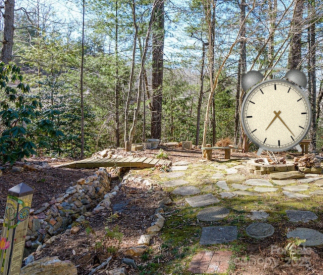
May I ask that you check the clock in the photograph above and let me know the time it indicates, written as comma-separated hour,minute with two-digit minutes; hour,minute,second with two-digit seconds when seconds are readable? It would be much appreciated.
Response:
7,24
